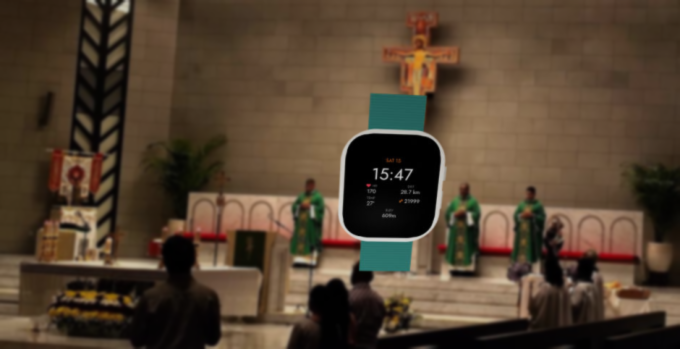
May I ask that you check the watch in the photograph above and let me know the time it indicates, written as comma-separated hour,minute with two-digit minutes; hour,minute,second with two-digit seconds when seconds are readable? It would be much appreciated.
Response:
15,47
